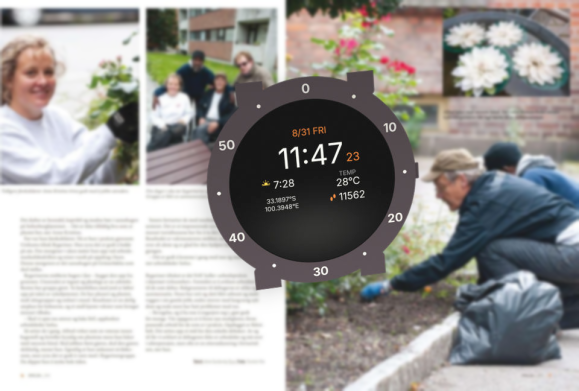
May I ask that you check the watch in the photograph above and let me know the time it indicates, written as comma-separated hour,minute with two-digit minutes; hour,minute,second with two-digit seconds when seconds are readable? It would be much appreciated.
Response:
11,47,23
